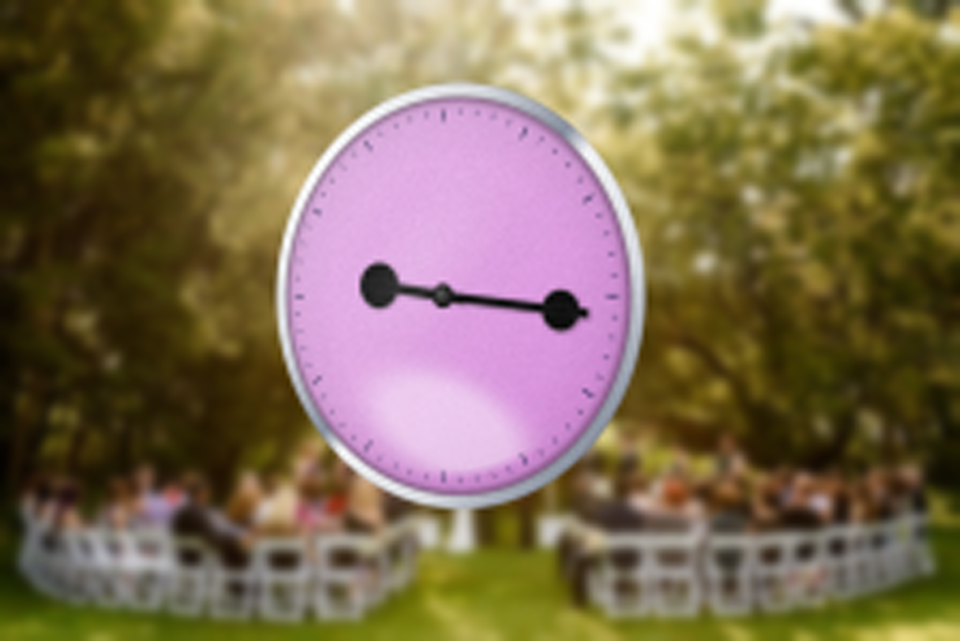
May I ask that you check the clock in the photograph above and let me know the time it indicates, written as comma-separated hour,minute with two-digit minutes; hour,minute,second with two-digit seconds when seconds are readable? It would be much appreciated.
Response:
9,16
